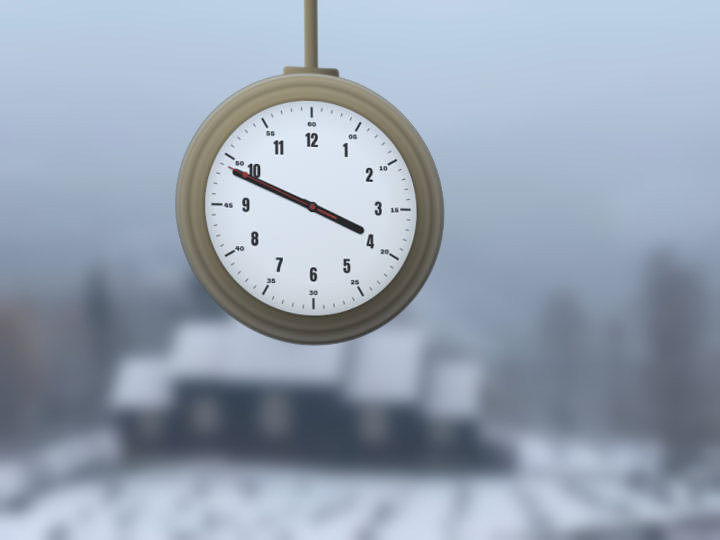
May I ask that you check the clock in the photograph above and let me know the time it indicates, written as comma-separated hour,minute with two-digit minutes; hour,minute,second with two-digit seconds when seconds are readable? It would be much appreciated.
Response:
3,48,49
